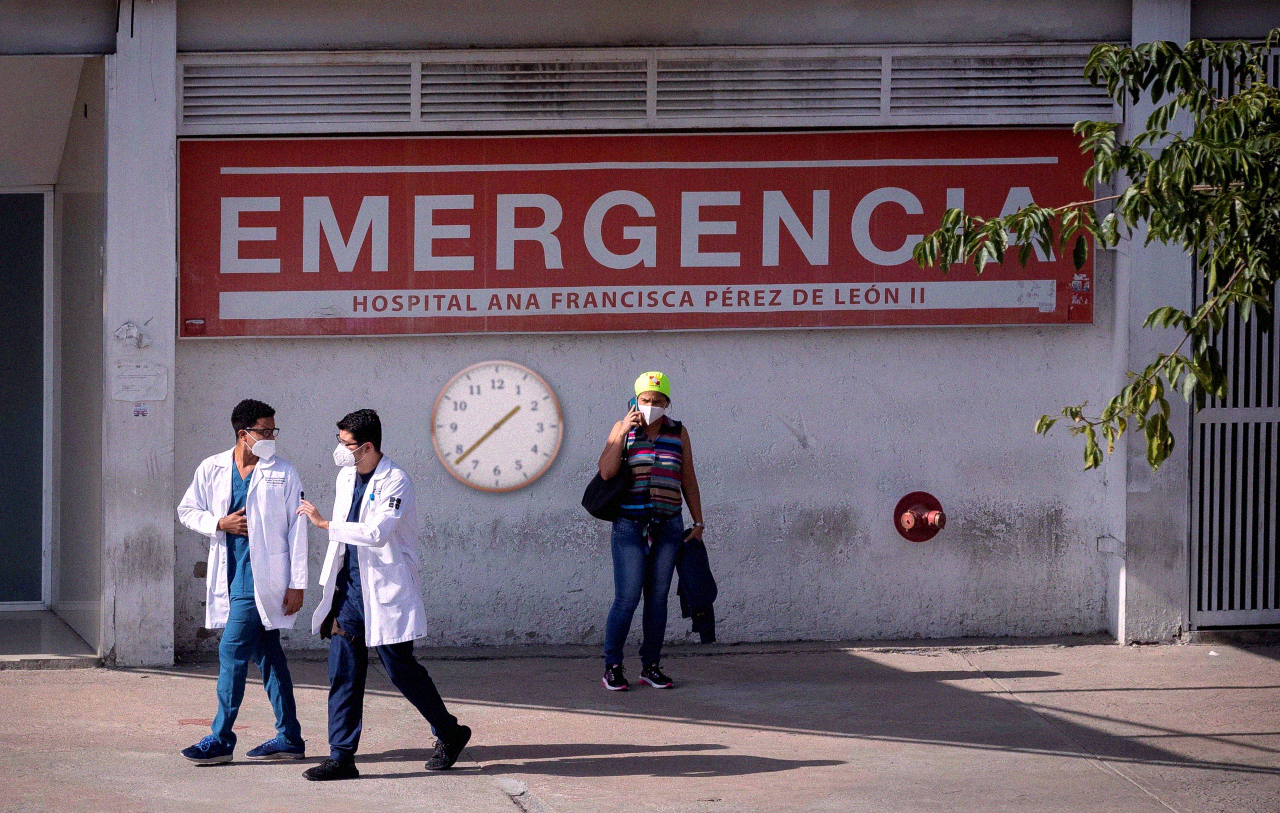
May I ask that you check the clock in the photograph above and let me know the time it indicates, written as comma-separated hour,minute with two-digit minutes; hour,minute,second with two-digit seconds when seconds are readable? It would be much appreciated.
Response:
1,38
